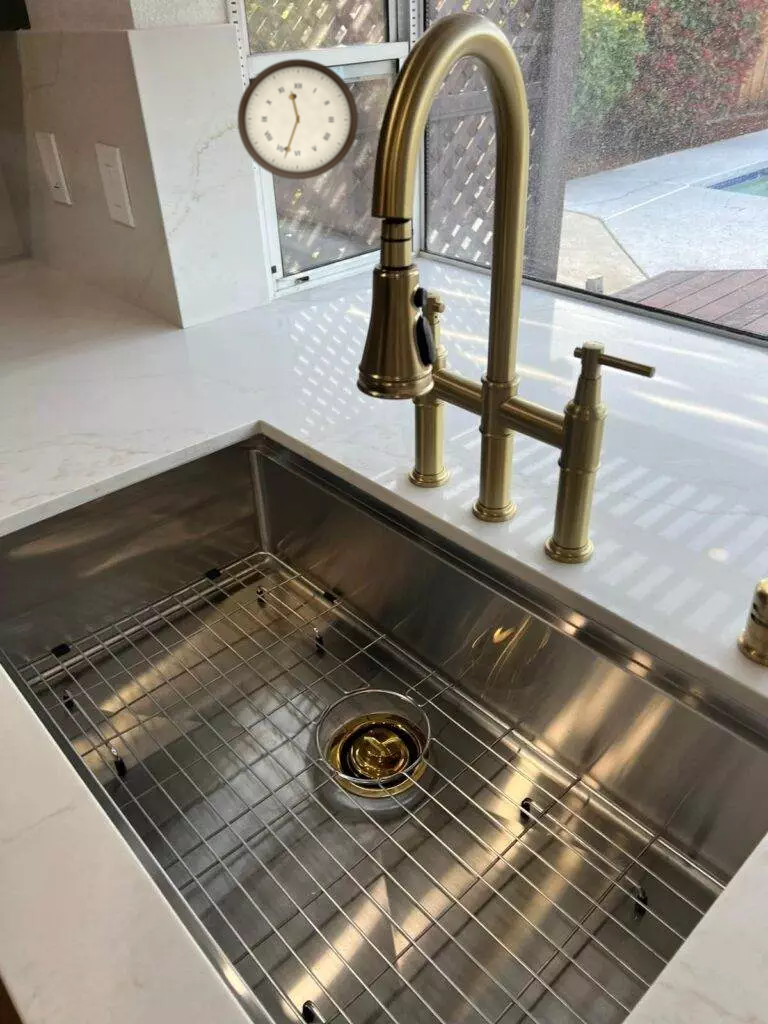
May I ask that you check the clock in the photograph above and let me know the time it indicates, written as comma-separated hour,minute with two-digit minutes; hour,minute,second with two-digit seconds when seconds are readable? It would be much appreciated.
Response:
11,33
